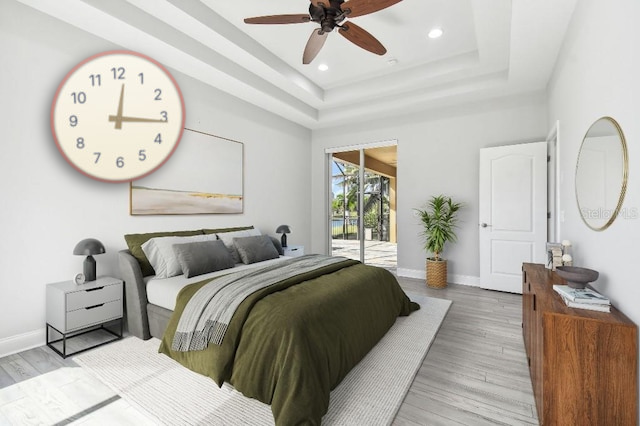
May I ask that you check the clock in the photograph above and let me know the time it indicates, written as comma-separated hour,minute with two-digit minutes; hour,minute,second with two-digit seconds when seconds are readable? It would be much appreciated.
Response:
12,16
